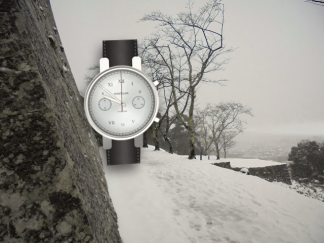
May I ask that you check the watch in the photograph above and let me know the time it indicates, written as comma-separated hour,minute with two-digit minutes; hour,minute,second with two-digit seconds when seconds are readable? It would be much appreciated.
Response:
9,52
